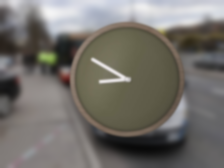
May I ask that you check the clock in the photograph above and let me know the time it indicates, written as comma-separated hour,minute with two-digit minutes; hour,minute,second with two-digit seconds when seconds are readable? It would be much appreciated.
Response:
8,50
